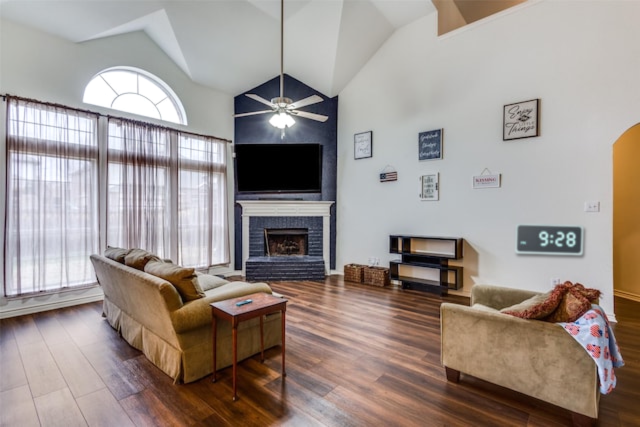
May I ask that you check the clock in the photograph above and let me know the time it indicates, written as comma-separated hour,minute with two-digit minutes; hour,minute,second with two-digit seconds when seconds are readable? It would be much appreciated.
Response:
9,28
